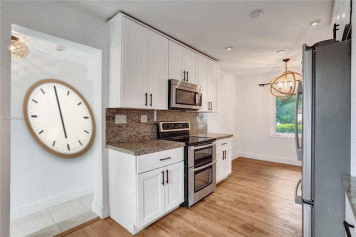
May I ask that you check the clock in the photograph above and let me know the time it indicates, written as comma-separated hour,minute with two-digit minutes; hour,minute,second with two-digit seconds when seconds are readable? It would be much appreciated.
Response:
6,00
